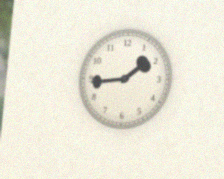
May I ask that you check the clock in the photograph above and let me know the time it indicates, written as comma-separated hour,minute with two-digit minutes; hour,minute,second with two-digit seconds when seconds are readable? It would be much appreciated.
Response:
1,44
